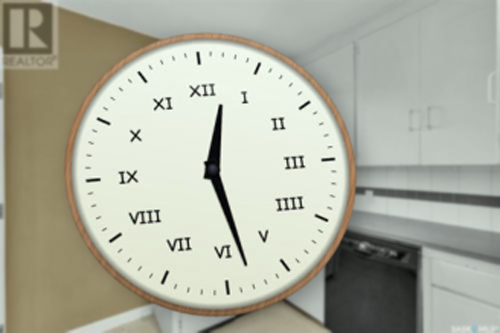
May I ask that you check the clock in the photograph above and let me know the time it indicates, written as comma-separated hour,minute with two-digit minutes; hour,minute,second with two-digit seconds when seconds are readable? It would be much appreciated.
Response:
12,28
